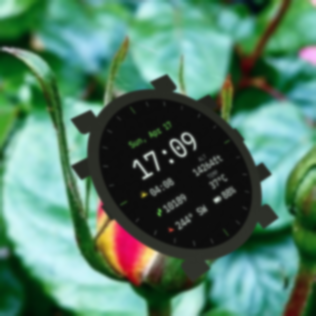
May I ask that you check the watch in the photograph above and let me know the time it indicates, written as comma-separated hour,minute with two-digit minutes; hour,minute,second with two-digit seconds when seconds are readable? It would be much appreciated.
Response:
17,09
